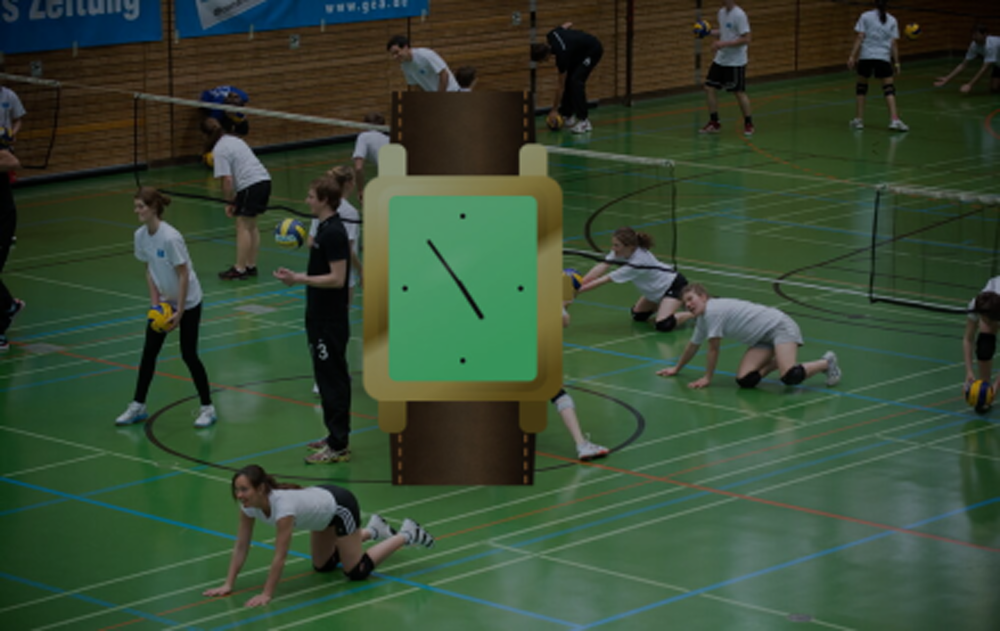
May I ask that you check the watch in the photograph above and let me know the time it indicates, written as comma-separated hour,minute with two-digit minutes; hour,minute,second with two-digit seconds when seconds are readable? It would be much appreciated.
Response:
4,54
